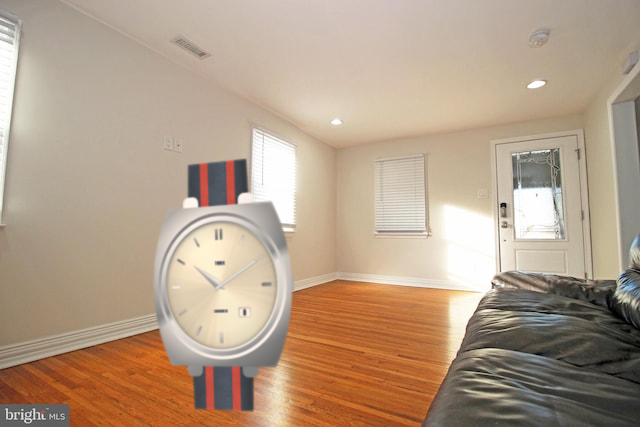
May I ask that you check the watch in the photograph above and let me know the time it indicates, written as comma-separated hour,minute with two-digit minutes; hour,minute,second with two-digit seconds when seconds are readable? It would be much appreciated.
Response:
10,10
